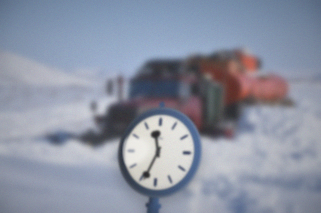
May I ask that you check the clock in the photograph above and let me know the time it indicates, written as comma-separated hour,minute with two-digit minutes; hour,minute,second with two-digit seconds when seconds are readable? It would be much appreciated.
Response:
11,34
